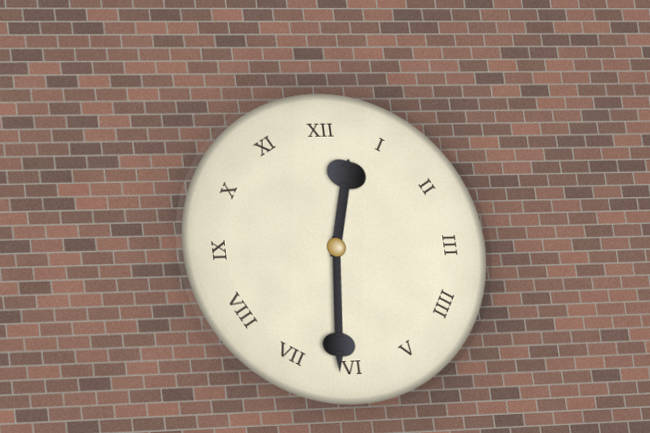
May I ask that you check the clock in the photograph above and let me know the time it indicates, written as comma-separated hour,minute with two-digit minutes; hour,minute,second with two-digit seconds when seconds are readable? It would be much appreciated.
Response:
12,31
